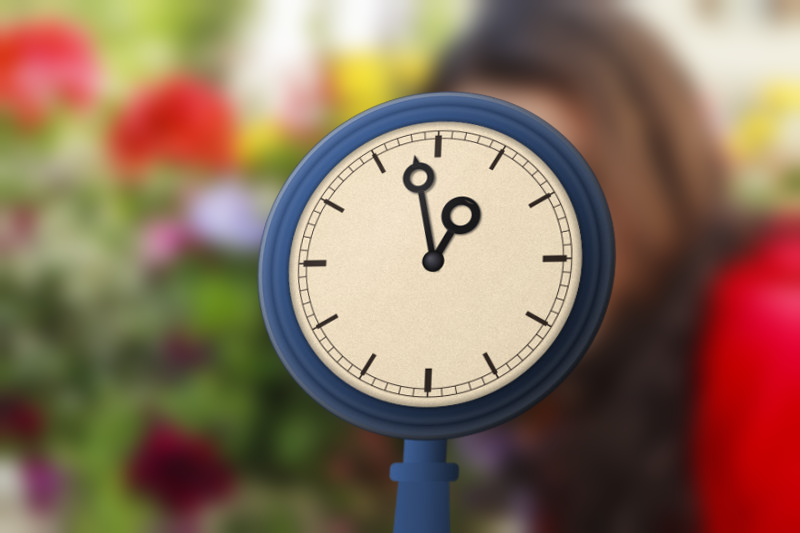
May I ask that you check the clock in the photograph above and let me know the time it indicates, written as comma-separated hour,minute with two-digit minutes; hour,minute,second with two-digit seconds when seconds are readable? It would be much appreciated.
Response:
12,58
